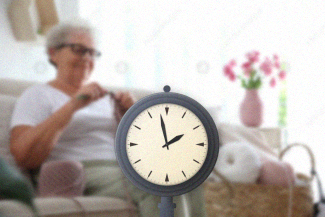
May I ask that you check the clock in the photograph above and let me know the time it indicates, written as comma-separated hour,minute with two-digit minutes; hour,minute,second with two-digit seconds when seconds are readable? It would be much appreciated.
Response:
1,58
